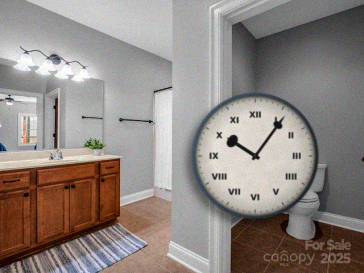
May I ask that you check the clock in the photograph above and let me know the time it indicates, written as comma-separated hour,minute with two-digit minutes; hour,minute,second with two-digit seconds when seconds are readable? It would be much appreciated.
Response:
10,06
